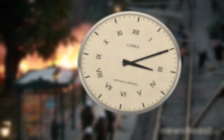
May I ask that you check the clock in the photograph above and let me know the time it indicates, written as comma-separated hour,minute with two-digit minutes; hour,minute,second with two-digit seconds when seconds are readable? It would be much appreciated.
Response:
3,10
